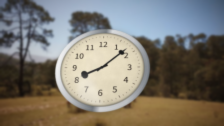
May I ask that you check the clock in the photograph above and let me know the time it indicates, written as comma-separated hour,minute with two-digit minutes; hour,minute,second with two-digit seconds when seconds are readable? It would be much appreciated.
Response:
8,08
